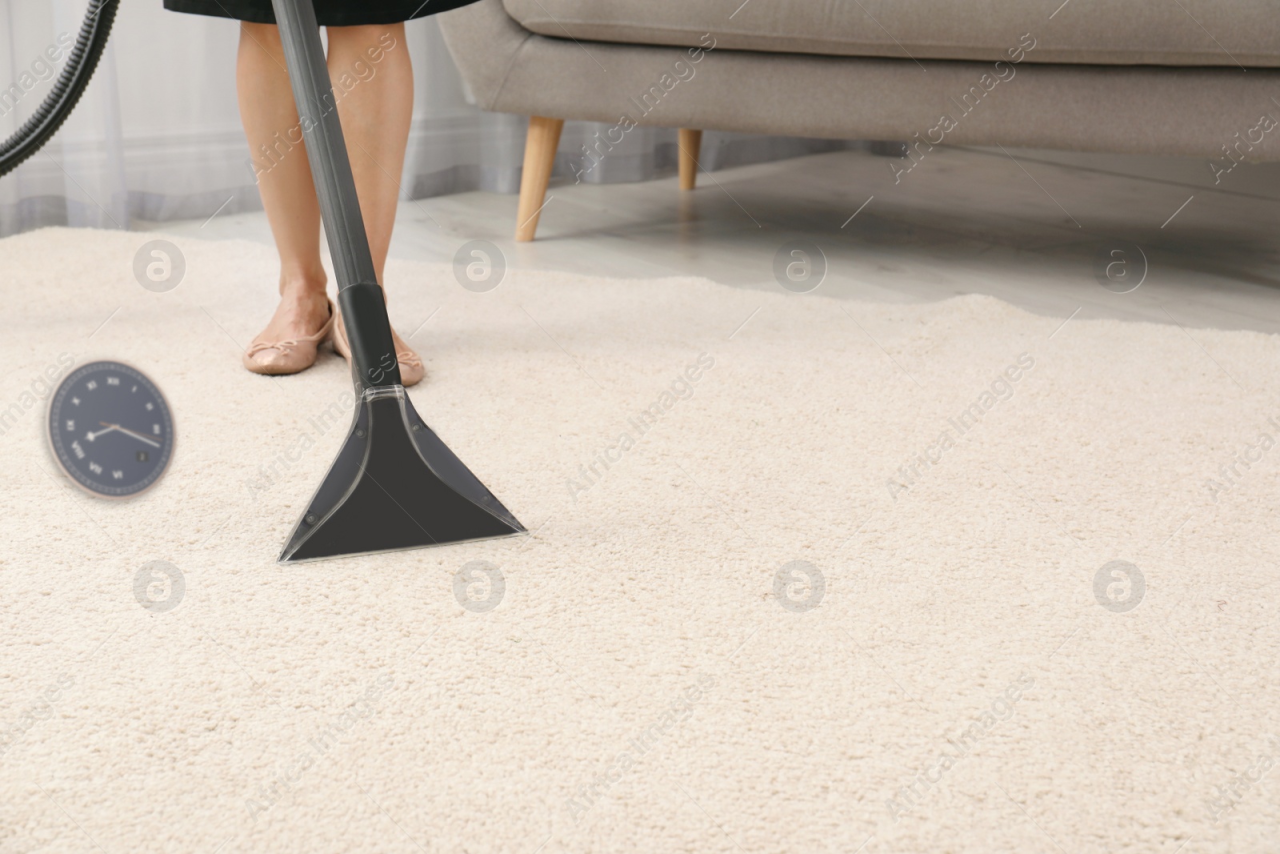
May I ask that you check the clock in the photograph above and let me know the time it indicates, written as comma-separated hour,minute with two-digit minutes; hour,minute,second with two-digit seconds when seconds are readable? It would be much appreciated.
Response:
8,18,17
